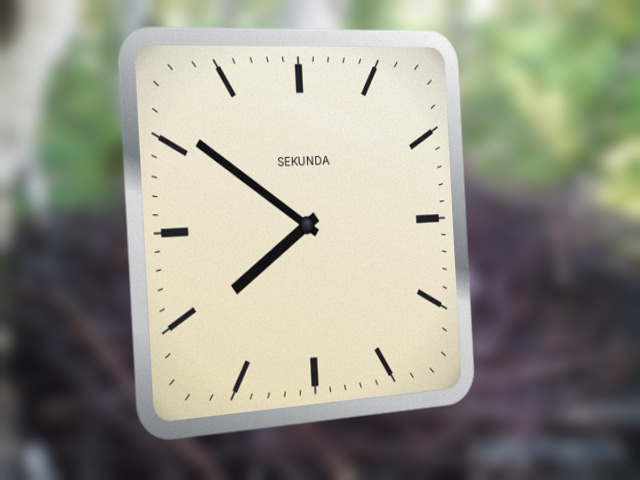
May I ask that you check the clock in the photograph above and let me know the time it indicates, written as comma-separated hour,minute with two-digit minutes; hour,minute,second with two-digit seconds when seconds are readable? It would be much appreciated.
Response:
7,51
